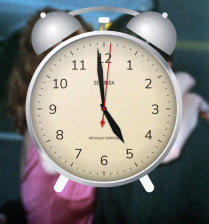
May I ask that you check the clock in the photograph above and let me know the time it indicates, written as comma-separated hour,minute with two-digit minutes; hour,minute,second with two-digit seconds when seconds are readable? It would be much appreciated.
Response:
4,59,01
